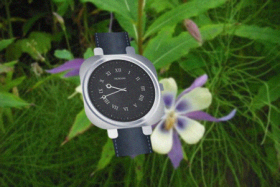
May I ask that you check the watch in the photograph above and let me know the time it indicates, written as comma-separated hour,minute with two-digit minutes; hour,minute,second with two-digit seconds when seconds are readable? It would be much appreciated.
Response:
9,42
